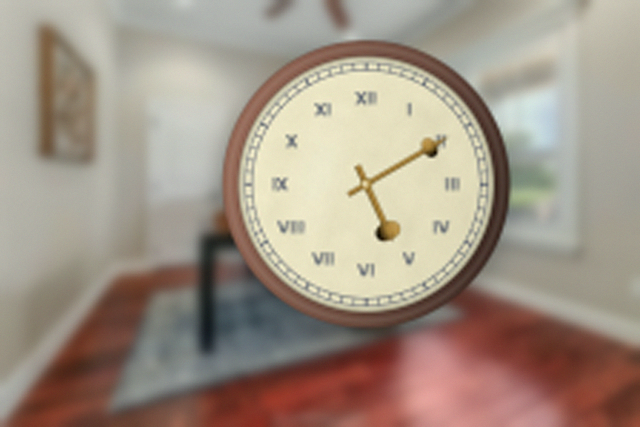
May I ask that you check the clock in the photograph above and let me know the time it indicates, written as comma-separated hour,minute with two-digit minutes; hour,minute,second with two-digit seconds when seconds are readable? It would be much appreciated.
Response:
5,10
